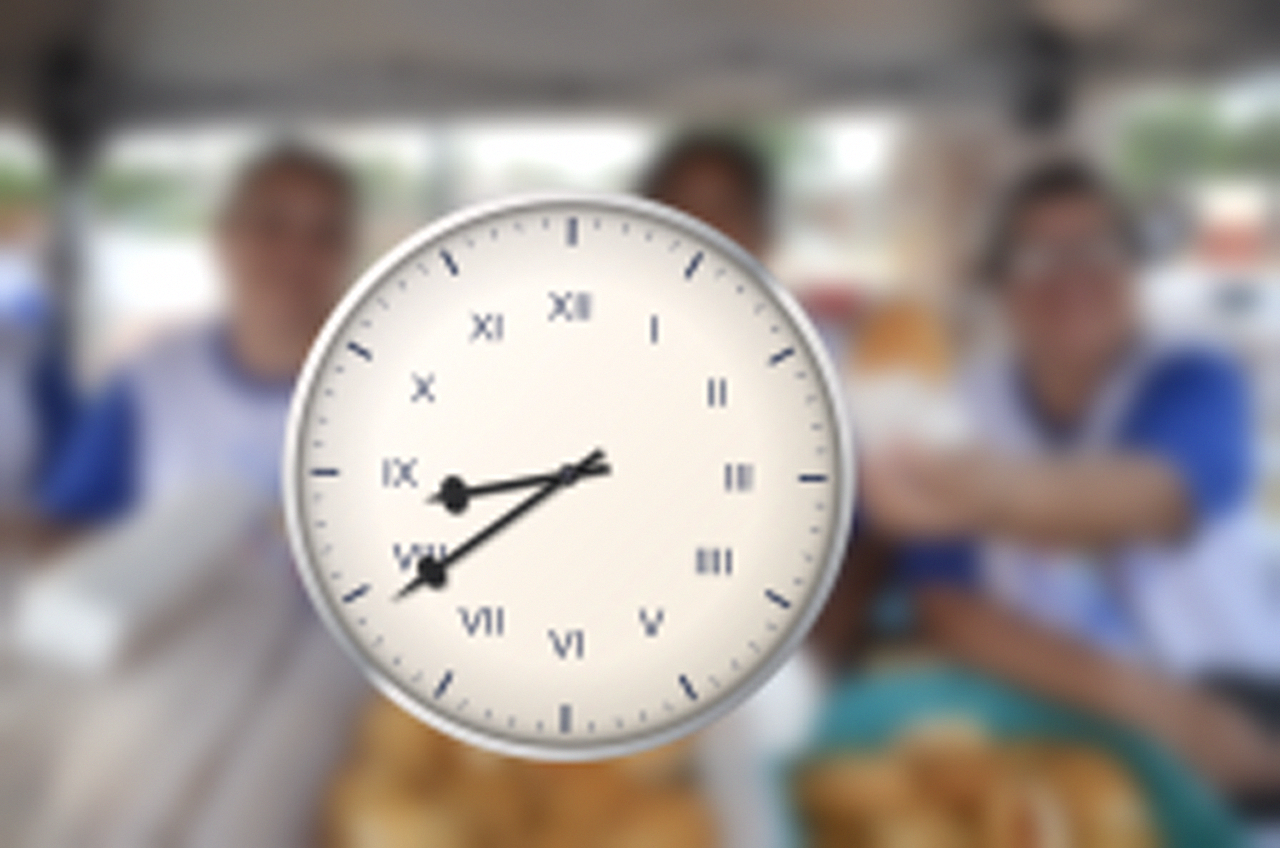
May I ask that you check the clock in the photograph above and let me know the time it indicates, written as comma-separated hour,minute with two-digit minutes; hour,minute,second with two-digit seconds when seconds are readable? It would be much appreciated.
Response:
8,39
